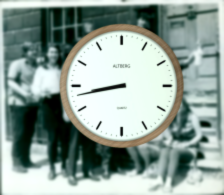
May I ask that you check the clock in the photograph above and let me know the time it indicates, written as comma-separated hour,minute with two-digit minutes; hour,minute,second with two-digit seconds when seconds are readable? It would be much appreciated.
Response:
8,43
